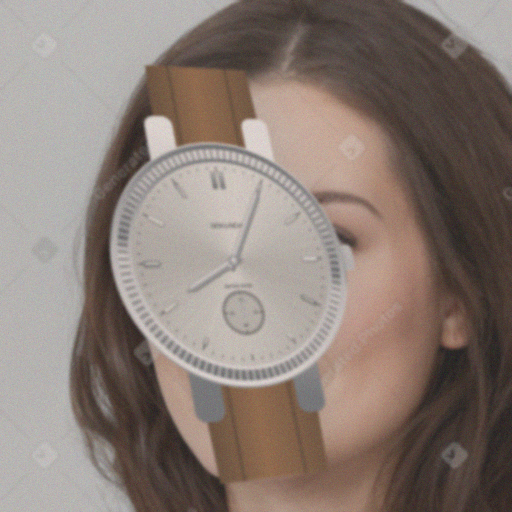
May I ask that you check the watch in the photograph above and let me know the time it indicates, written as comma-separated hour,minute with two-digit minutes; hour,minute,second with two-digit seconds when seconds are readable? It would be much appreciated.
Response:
8,05
